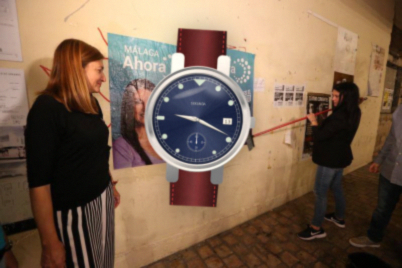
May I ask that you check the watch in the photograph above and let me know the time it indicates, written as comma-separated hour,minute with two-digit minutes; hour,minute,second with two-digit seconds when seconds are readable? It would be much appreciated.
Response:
9,19
